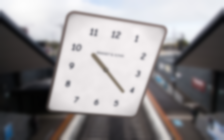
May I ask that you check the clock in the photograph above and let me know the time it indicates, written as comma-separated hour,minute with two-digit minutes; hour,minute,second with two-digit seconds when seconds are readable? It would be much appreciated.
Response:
10,22
